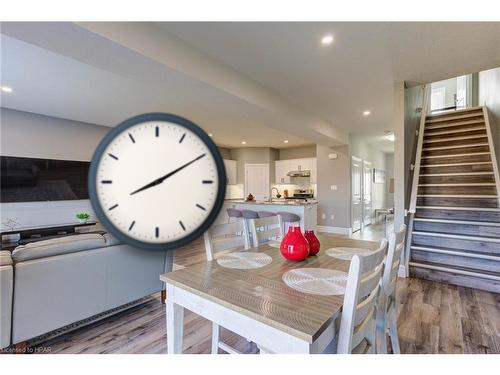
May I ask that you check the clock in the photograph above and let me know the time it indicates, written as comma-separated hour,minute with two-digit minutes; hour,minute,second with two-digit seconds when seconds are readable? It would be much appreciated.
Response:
8,10
